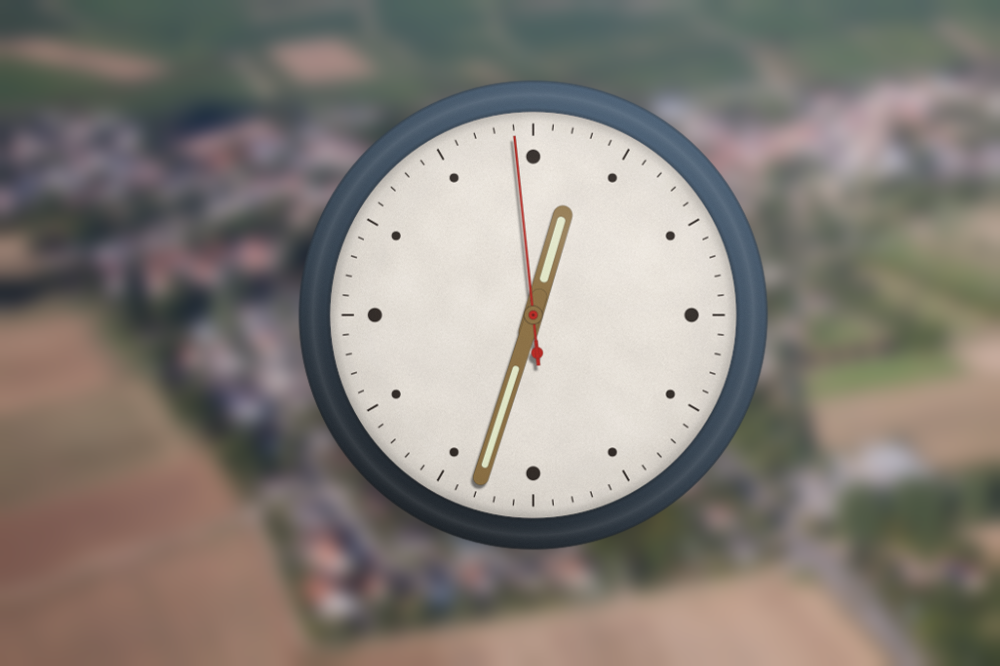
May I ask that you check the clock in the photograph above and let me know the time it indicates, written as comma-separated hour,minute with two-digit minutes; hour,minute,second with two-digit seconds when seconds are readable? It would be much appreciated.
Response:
12,32,59
